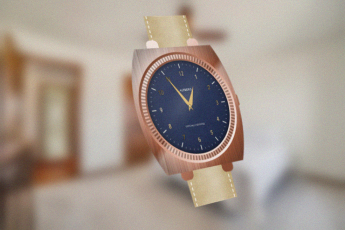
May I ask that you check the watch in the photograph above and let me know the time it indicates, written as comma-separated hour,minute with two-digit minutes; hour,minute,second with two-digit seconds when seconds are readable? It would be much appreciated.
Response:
12,55
